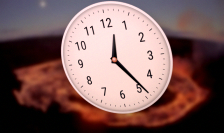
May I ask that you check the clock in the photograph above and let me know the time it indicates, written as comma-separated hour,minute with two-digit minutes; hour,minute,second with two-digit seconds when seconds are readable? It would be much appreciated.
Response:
12,24
